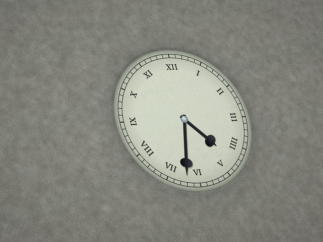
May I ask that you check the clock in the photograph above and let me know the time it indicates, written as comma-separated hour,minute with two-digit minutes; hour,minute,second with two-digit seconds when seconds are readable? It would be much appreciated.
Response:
4,32
